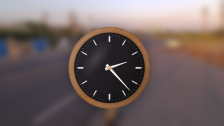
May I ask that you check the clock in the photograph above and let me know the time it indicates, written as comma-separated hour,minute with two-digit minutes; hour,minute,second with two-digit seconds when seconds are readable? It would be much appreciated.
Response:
2,23
